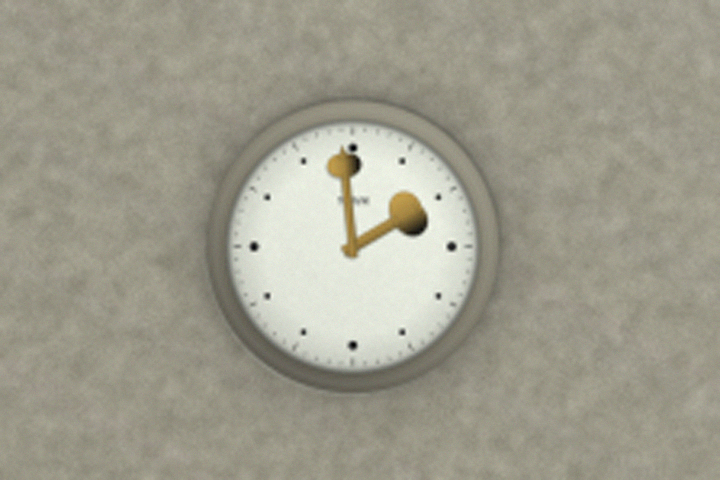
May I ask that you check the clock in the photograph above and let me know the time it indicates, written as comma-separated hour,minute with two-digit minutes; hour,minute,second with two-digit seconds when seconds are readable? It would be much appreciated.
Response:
1,59
